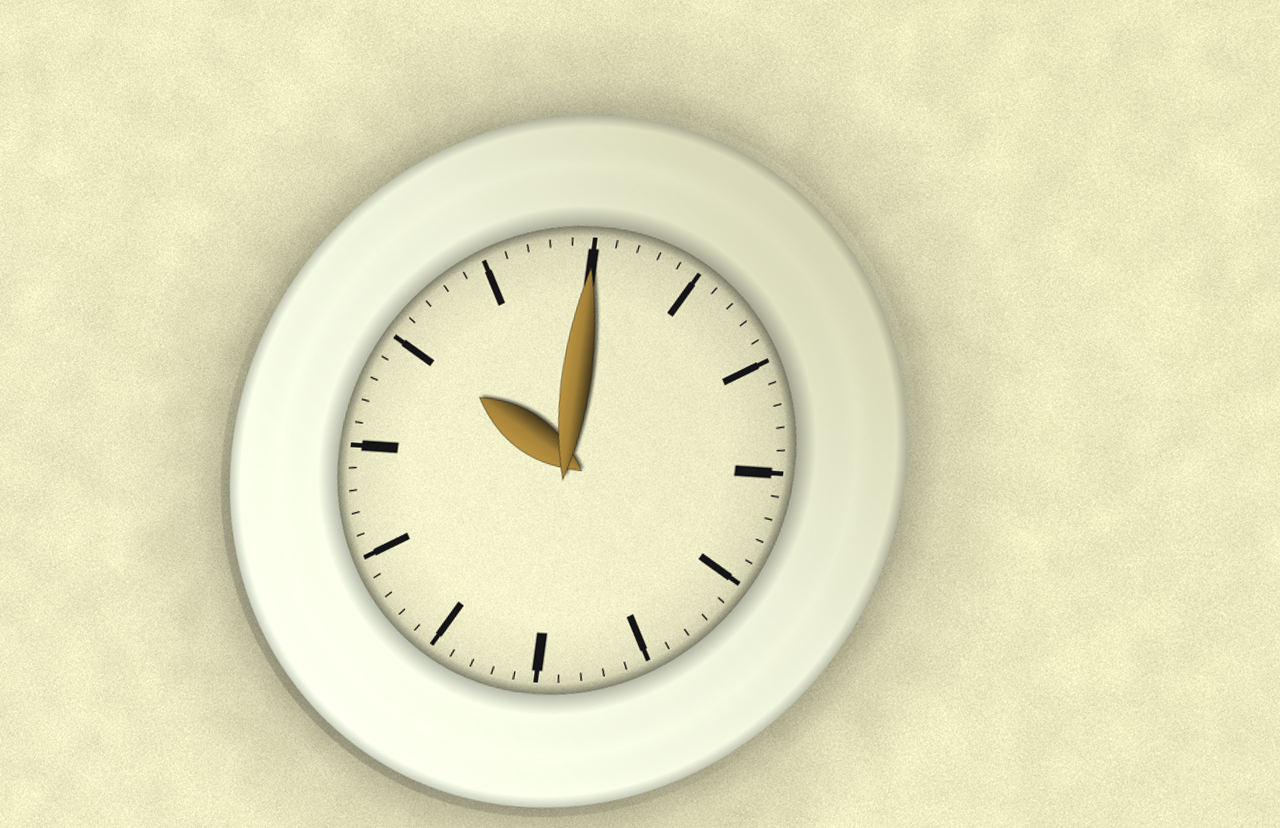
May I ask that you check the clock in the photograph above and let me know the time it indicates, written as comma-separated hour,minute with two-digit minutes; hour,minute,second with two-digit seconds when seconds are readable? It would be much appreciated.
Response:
10,00
